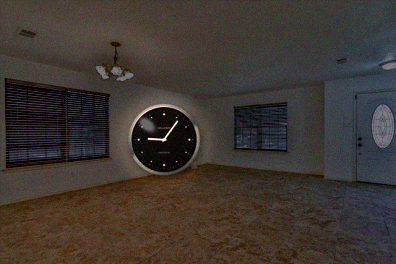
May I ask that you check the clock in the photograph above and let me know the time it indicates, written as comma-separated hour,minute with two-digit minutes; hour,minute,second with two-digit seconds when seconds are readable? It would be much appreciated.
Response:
9,06
